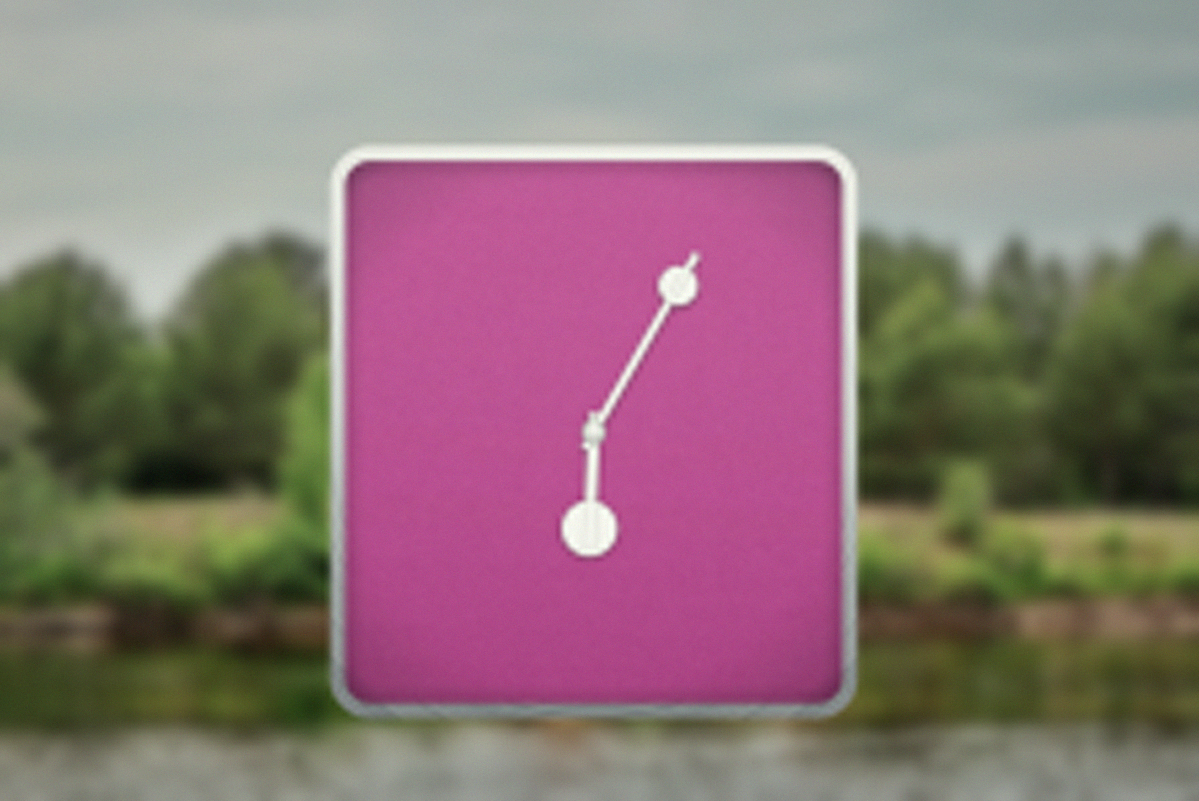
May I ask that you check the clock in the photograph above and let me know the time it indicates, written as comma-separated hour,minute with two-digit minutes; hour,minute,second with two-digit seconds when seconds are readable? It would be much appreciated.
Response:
6,05
